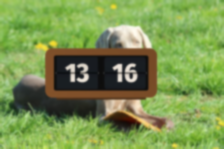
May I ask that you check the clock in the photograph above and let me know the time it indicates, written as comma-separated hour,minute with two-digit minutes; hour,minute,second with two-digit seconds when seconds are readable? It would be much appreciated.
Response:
13,16
